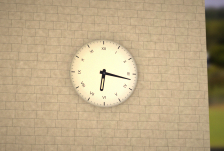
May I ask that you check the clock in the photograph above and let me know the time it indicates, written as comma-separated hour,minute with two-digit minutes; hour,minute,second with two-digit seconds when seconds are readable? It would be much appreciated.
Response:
6,17
